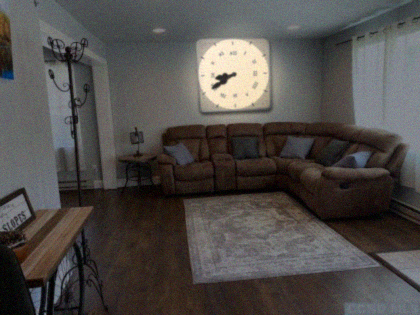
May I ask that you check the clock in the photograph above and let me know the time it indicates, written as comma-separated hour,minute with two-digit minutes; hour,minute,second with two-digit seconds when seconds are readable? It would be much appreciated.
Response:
8,40
